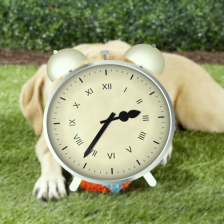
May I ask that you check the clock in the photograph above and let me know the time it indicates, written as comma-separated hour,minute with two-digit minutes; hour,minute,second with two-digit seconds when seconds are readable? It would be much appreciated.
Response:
2,36
